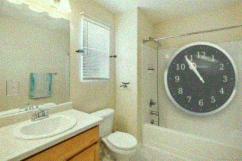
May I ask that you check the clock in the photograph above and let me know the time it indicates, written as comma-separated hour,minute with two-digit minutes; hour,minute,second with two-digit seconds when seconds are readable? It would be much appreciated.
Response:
10,54
